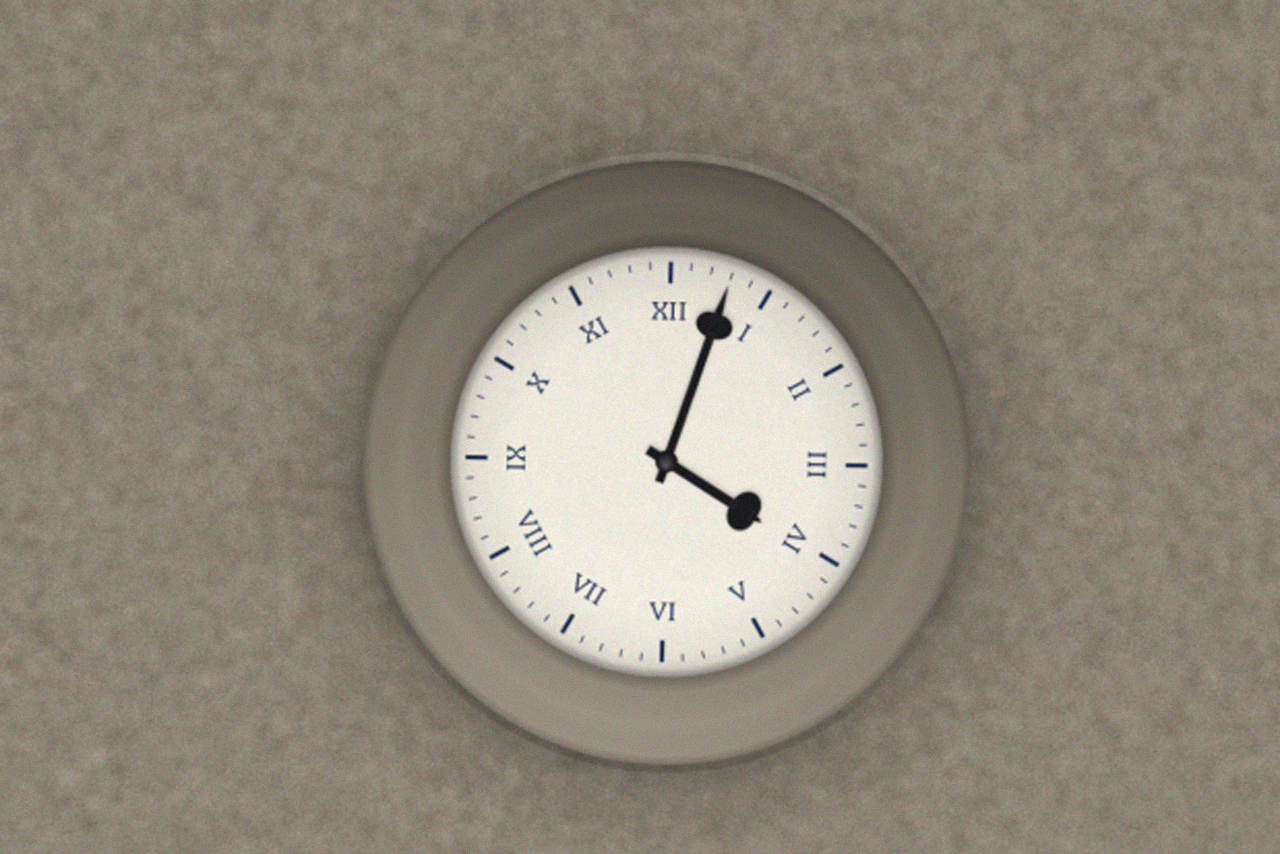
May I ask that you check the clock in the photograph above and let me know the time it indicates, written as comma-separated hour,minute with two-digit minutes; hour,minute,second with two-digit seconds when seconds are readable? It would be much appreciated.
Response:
4,03
